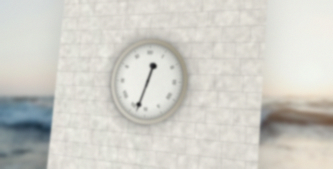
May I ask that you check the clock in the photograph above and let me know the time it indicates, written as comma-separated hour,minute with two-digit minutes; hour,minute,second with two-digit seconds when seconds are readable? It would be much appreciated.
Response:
12,33
